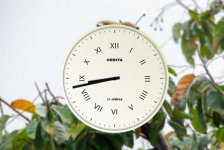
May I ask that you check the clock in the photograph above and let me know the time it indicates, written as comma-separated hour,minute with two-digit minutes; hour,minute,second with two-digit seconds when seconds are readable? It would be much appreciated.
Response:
8,43
